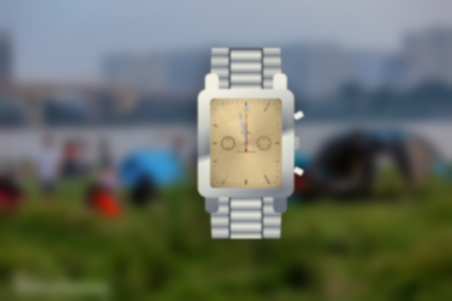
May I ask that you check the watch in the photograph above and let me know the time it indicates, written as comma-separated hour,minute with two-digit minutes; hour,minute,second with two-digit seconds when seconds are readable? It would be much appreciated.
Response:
11,58
